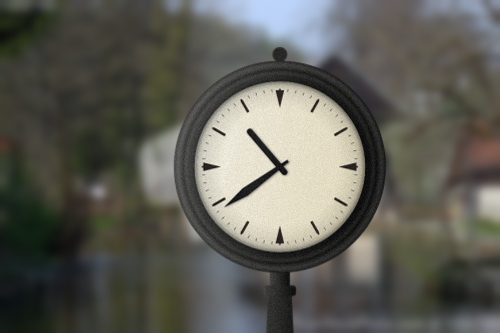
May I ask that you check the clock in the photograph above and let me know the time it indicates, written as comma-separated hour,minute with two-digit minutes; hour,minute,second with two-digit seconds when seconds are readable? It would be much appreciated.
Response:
10,39
